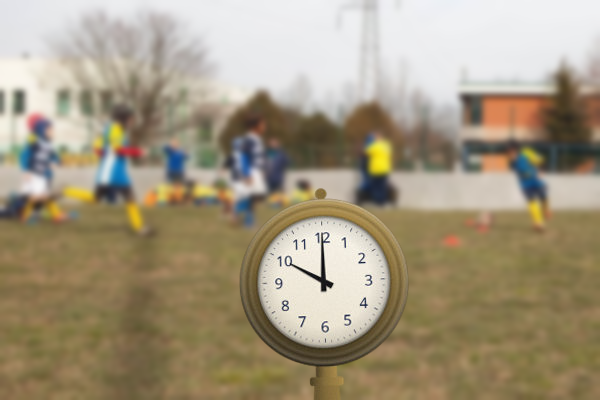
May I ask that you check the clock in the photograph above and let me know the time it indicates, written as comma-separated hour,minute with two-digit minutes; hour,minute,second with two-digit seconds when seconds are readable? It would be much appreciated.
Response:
10,00
